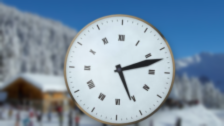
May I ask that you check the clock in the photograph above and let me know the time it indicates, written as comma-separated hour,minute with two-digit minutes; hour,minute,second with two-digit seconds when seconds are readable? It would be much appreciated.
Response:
5,12
